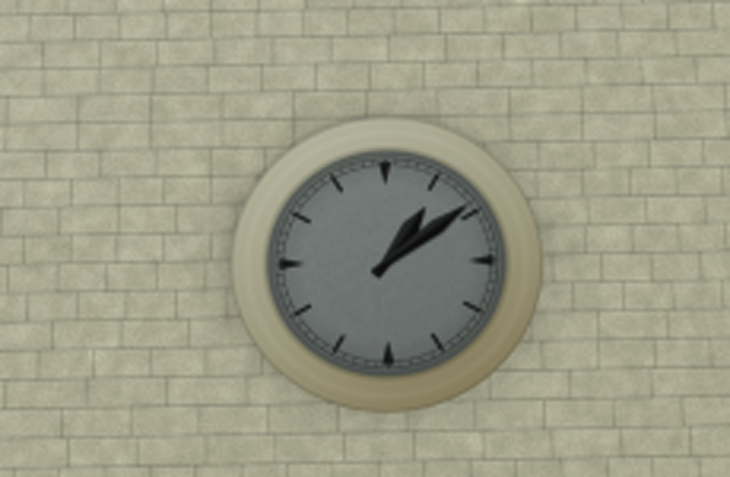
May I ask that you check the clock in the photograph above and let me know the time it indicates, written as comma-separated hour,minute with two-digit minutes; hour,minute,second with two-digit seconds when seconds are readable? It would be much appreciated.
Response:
1,09
